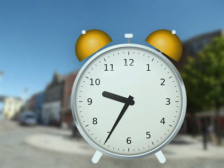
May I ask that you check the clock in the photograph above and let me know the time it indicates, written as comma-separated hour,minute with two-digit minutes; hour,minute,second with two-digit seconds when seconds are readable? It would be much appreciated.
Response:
9,35
